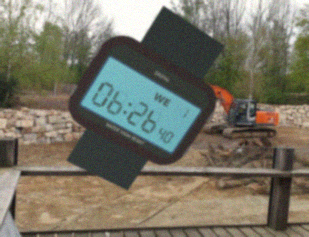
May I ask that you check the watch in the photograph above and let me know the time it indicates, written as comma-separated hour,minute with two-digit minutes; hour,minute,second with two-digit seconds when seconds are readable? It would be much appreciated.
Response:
6,26,40
